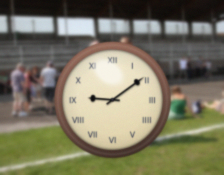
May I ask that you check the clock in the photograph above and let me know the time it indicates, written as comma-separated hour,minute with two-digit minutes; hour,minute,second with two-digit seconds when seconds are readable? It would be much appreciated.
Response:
9,09
